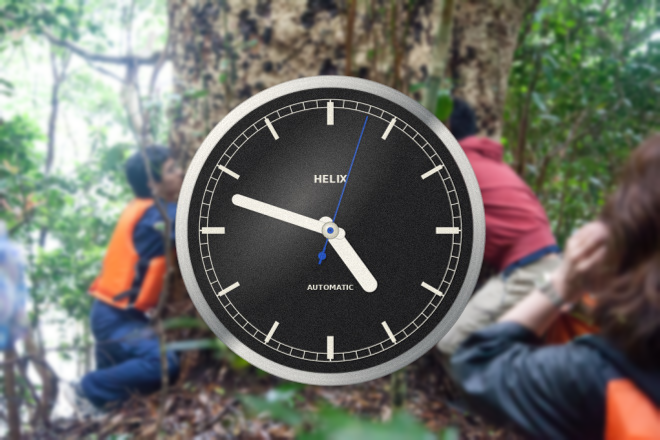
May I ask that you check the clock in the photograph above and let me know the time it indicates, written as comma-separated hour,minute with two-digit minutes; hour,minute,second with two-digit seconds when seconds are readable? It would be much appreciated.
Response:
4,48,03
